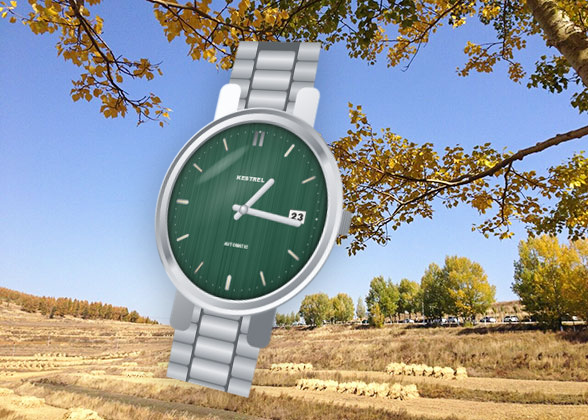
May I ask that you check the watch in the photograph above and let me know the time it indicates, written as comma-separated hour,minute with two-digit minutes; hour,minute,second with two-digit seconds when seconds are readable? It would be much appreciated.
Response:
1,16
